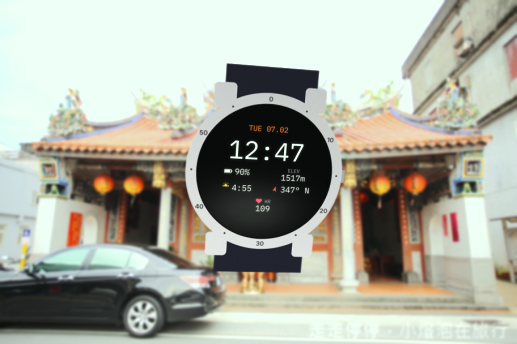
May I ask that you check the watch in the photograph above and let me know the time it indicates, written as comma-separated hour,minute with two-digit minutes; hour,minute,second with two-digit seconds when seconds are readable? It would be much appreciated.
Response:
12,47
